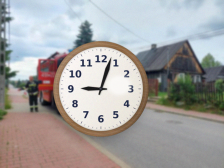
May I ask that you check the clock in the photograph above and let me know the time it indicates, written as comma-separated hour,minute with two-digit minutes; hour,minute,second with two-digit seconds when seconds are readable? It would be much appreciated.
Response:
9,03
